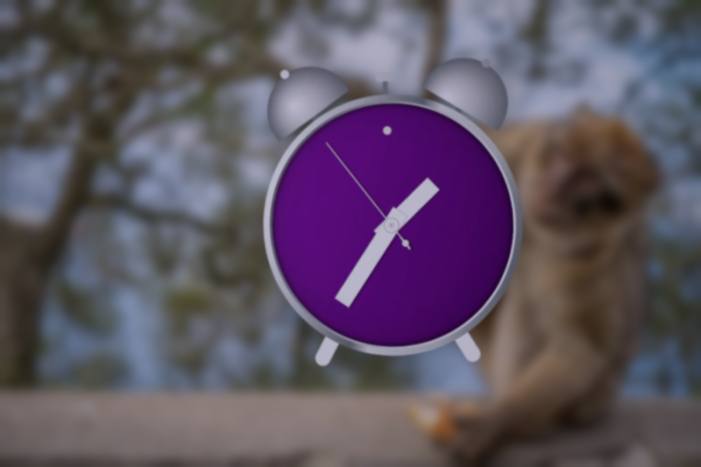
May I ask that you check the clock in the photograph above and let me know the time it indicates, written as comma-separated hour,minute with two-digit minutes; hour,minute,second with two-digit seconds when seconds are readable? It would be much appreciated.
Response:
1,35,54
